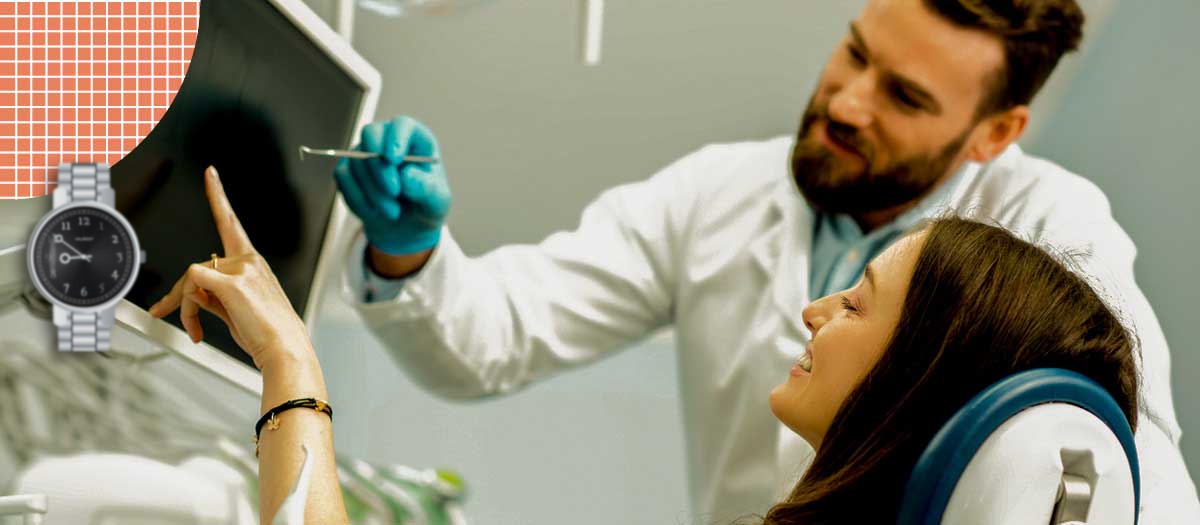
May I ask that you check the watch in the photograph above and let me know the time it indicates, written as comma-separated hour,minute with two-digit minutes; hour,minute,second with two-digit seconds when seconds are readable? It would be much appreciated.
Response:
8,51
